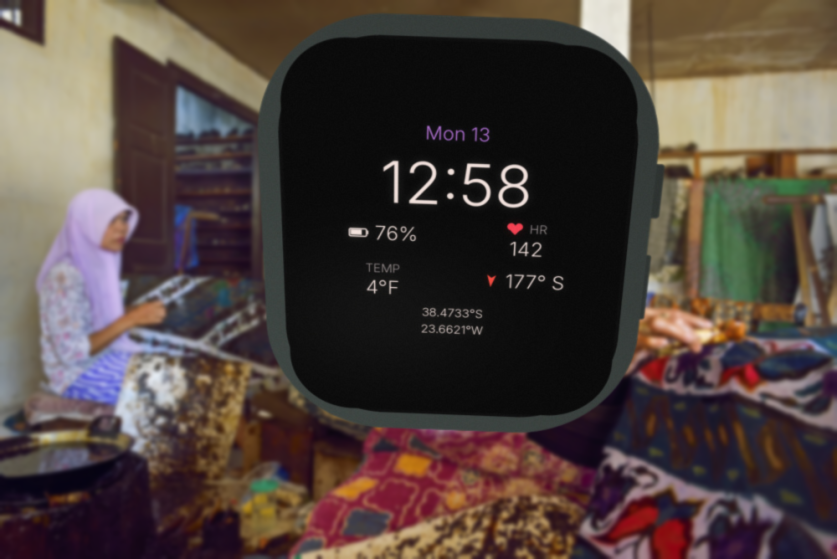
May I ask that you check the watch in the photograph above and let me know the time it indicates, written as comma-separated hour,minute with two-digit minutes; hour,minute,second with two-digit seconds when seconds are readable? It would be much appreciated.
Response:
12,58
